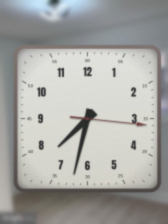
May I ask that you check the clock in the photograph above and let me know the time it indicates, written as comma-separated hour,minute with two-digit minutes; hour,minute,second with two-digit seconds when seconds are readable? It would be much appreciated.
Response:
7,32,16
